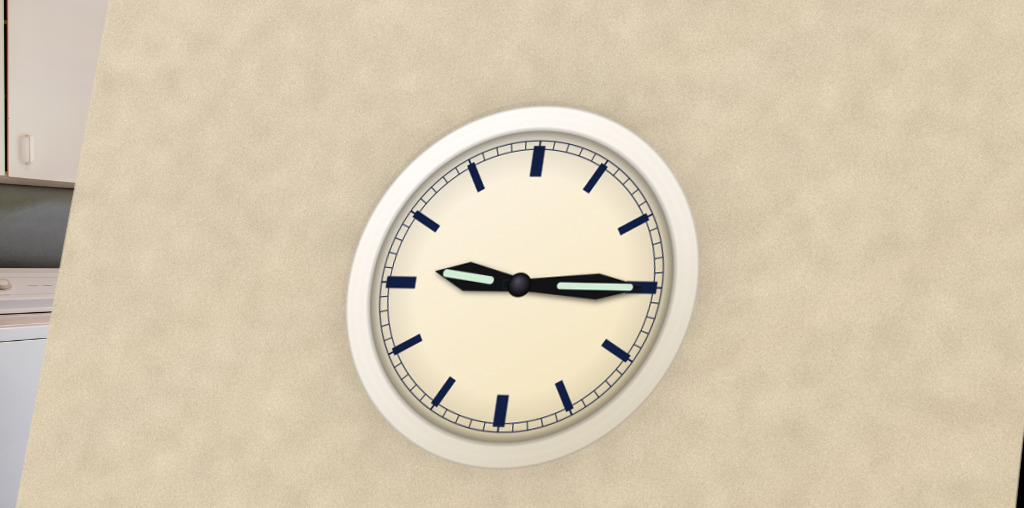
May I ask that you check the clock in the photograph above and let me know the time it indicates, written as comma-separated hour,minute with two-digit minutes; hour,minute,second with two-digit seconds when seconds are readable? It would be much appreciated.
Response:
9,15
